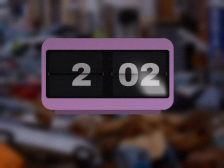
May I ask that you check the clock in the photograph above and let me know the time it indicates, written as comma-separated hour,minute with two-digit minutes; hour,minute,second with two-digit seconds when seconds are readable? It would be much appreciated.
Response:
2,02
